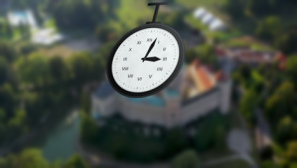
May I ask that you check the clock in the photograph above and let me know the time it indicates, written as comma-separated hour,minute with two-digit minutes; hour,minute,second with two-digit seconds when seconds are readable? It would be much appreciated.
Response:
3,03
